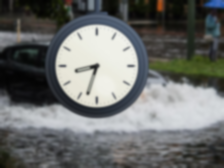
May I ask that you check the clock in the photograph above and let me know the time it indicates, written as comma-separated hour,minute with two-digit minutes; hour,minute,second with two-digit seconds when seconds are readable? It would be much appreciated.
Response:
8,33
